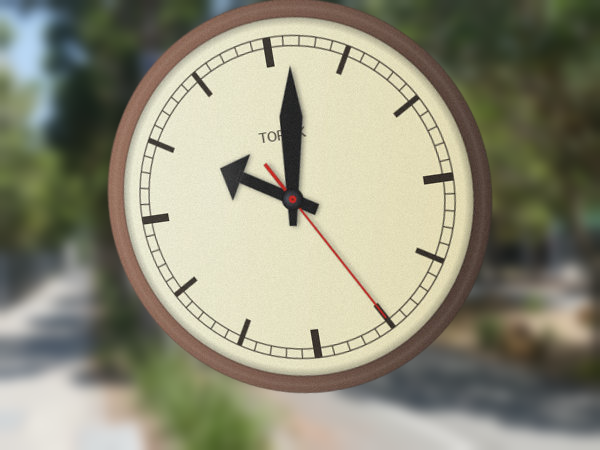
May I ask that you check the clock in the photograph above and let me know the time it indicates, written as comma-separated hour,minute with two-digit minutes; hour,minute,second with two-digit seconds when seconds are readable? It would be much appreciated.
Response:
10,01,25
